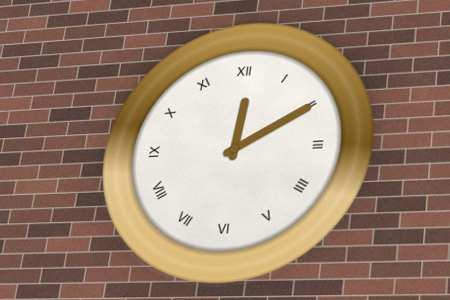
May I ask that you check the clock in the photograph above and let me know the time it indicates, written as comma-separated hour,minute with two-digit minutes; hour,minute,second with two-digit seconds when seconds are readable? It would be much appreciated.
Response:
12,10
